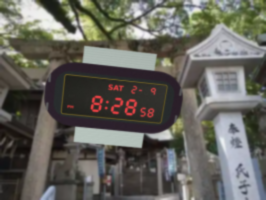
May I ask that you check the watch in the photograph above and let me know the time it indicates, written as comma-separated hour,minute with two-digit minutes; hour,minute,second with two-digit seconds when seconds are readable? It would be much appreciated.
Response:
8,28,58
